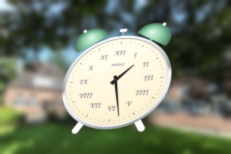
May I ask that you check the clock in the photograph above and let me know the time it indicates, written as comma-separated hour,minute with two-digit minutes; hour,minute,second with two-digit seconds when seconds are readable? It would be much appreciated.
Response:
1,28
